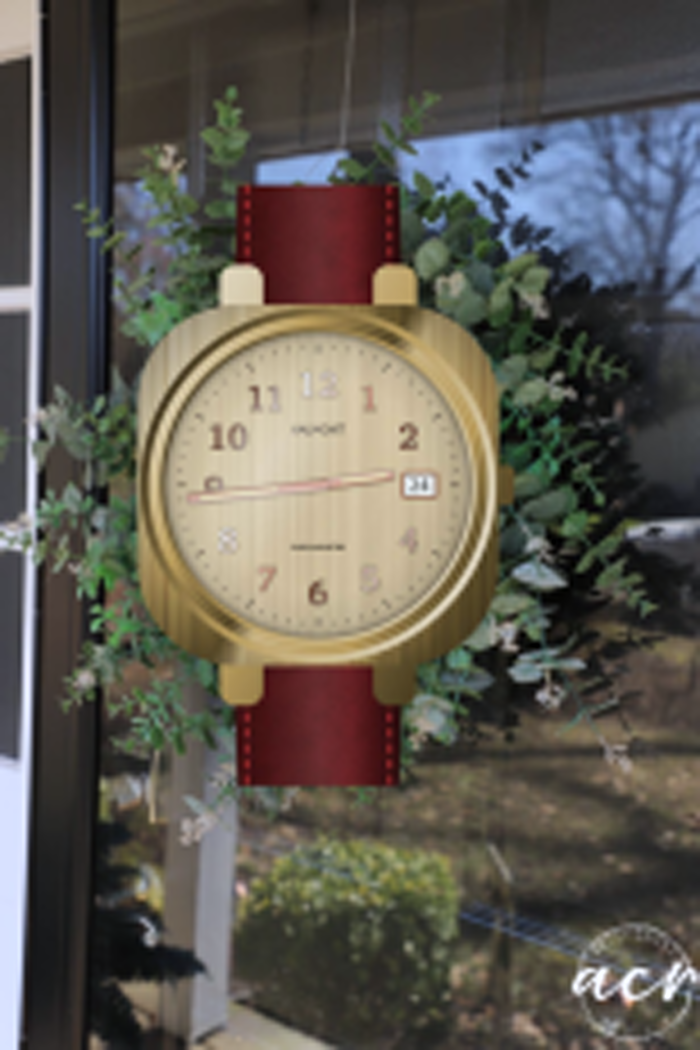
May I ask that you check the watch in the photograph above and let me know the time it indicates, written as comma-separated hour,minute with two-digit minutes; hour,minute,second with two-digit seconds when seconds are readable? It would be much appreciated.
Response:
2,44
